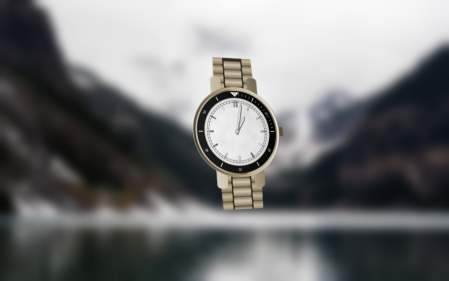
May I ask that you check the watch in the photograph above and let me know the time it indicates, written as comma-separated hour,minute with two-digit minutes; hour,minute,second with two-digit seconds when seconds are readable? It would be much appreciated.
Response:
1,02
